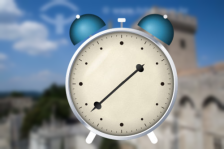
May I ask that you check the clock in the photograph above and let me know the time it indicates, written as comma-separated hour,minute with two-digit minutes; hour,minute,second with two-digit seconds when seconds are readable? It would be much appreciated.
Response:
1,38
